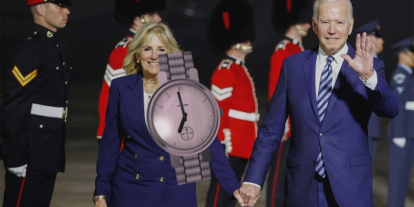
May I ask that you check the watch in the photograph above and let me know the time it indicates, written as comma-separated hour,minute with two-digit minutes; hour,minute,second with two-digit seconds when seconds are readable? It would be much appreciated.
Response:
6,59
